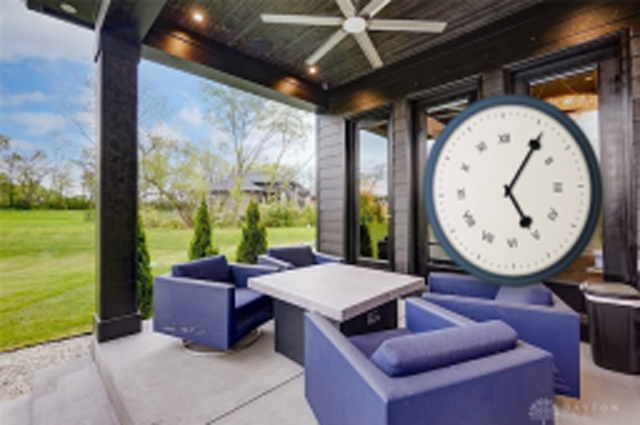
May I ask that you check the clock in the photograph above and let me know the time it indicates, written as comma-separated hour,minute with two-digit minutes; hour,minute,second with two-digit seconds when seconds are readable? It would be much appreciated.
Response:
5,06
